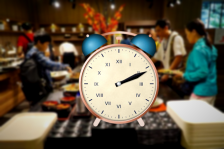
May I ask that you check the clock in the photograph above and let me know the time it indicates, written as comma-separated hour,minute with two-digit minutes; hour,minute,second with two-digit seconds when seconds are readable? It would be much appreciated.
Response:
2,11
